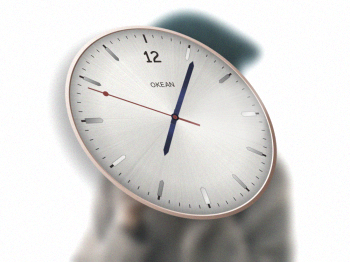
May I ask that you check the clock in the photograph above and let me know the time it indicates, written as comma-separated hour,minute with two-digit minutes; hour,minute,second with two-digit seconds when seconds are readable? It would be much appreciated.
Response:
7,05,49
